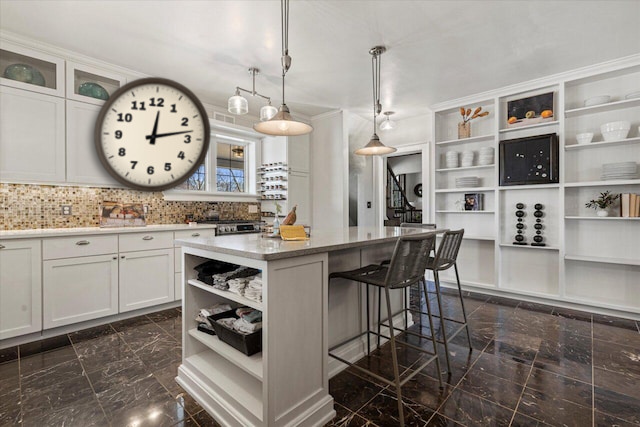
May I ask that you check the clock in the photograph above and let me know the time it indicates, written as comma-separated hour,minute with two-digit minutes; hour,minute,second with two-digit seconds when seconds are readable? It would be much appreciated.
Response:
12,13
